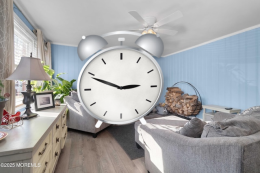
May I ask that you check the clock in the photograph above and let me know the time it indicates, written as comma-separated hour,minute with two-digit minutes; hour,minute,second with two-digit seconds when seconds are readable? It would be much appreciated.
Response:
2,49
